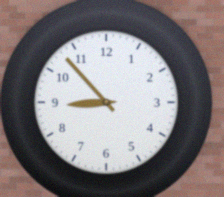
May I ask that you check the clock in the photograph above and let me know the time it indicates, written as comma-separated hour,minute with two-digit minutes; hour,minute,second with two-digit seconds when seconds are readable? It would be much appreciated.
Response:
8,53
